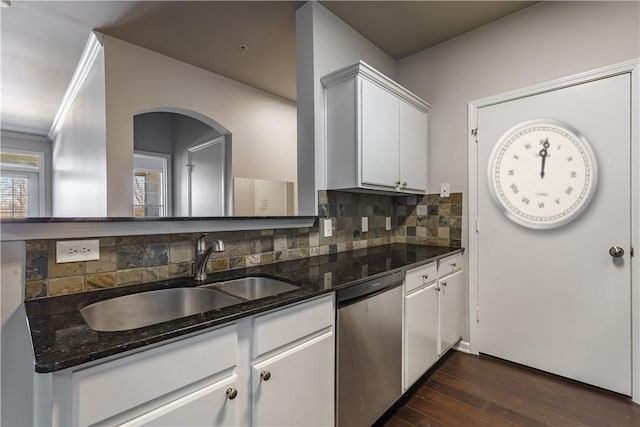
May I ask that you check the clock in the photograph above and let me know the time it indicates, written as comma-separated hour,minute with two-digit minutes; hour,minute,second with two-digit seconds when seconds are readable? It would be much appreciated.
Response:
12,01
